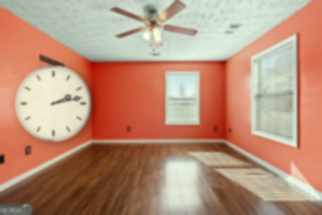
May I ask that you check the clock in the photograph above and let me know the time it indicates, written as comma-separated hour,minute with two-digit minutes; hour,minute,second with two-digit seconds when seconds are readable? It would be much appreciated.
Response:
2,13
